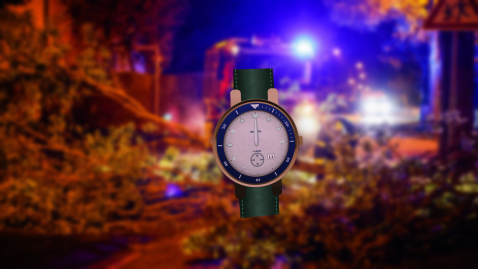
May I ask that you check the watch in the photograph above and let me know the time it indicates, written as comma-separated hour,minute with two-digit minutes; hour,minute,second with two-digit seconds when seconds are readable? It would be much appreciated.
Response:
12,00
